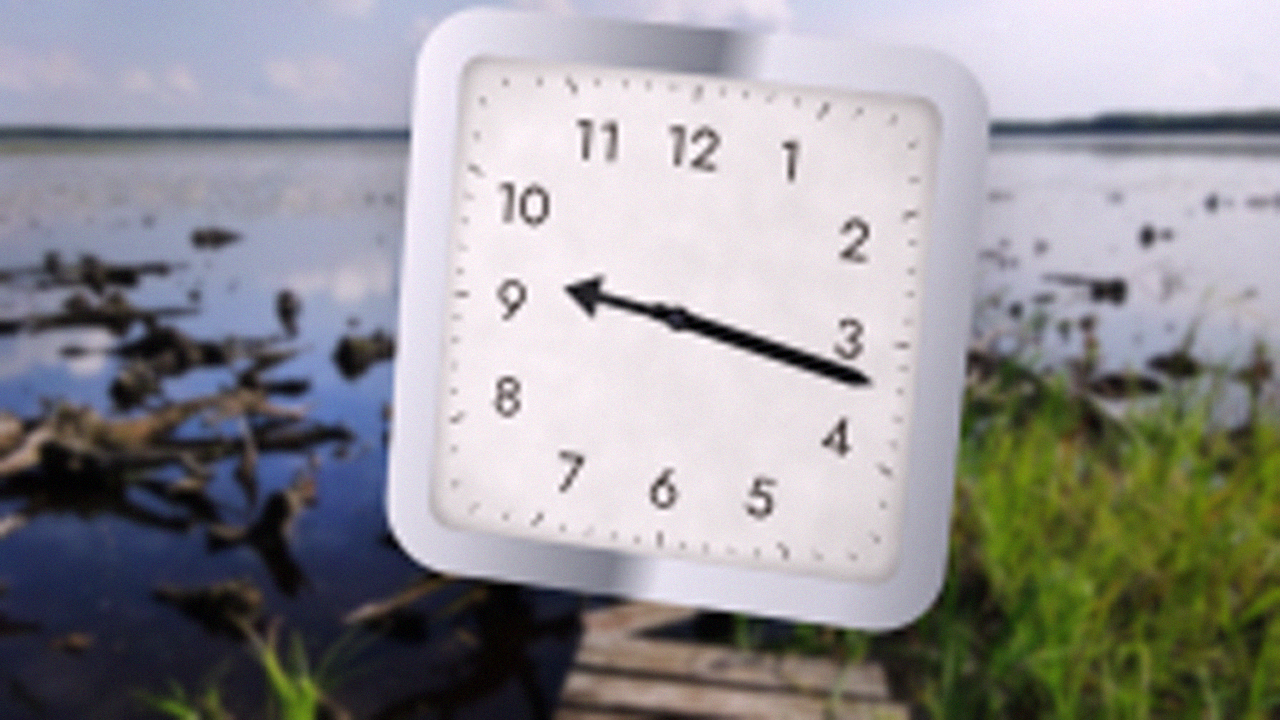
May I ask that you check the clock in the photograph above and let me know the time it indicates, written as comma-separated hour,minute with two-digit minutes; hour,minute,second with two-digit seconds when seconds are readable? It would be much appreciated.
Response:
9,17
